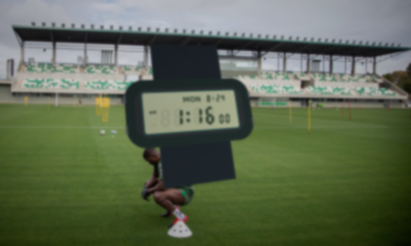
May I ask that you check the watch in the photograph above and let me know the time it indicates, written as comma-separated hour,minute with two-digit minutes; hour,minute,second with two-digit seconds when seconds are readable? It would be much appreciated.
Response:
1,16
